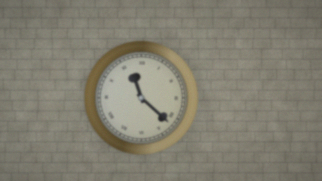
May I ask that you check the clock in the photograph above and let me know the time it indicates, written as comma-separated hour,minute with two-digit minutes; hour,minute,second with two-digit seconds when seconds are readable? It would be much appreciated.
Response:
11,22
